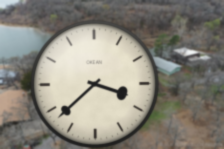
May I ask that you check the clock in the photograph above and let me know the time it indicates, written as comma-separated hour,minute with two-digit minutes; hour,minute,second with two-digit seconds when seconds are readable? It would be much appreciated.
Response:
3,38
